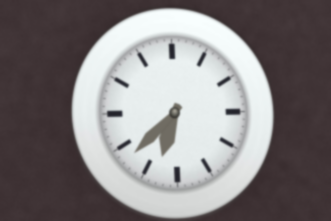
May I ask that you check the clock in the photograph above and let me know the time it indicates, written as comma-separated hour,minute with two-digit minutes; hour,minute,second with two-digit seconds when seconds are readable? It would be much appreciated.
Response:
6,38
